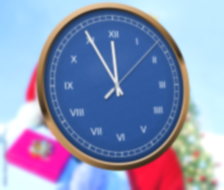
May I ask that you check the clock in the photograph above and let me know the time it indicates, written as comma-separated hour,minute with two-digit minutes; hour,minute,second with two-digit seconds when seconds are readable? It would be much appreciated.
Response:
11,55,08
